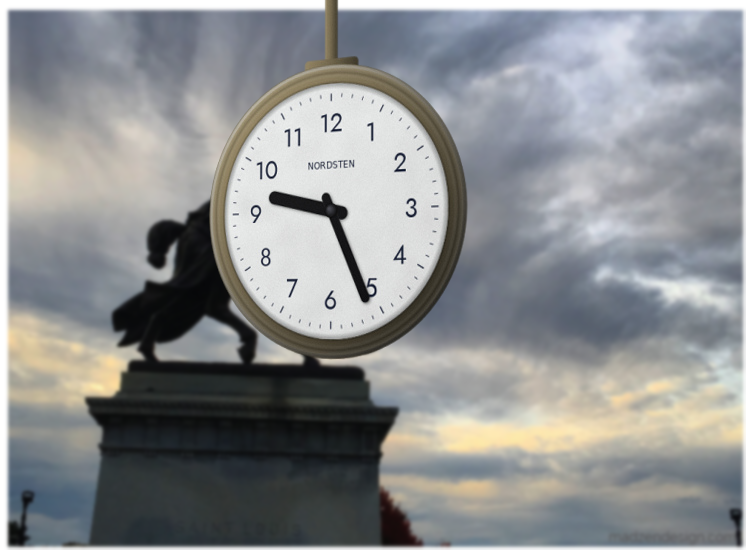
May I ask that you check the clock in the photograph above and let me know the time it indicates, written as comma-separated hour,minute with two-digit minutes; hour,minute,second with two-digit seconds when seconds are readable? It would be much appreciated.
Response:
9,26
